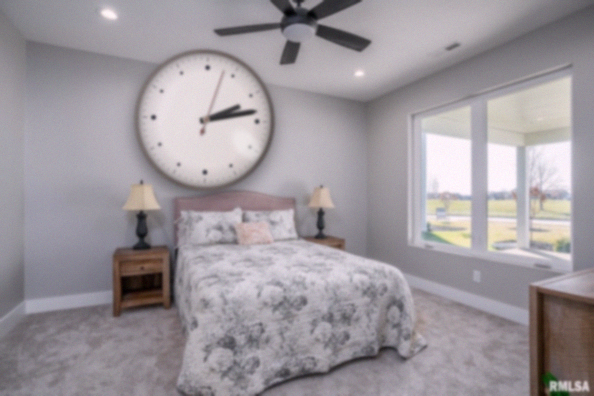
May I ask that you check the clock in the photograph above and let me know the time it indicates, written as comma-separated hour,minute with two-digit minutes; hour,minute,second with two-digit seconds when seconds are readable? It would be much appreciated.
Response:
2,13,03
